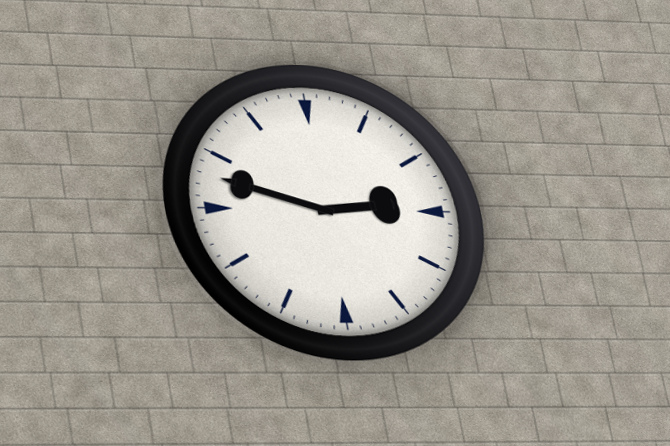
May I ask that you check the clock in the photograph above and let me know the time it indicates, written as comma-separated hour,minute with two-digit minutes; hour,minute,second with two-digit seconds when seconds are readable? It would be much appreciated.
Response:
2,48
